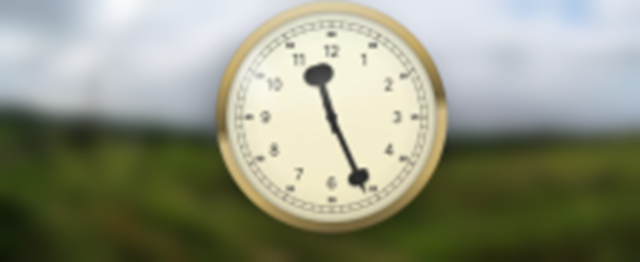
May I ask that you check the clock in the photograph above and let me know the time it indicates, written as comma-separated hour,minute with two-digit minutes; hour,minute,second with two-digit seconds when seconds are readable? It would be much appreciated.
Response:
11,26
